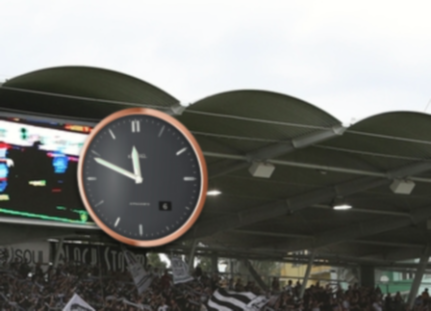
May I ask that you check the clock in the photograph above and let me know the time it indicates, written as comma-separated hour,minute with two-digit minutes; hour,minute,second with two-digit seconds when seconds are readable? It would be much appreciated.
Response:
11,49
